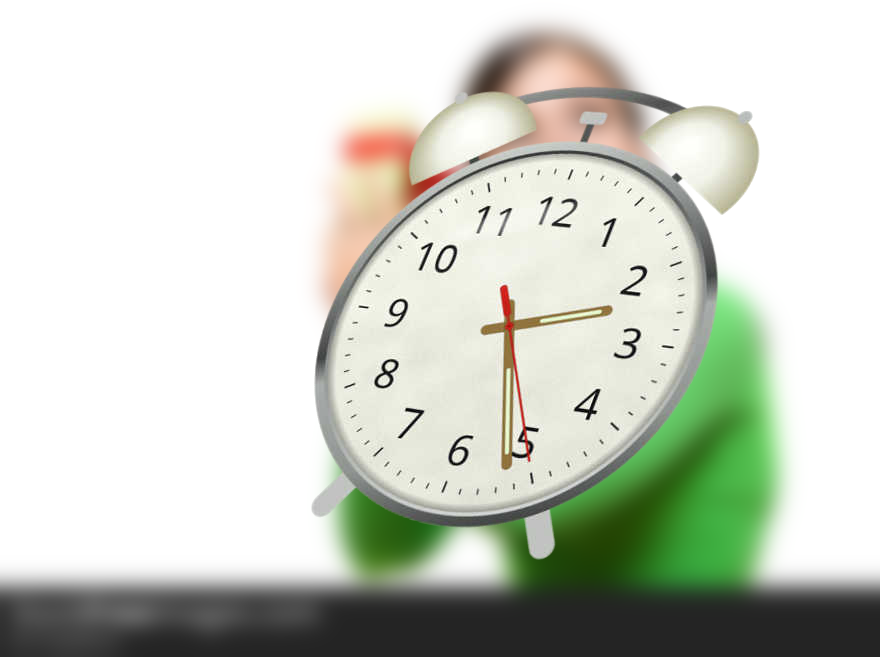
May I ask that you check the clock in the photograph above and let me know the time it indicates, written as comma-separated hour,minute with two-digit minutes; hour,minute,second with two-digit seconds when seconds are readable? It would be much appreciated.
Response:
2,26,25
